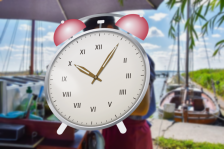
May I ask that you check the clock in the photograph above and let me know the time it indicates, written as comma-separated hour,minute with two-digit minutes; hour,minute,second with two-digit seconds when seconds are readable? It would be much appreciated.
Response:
10,05
